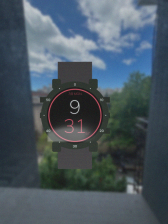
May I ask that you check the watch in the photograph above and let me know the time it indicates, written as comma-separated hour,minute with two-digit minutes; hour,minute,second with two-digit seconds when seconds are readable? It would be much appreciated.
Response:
9,31
